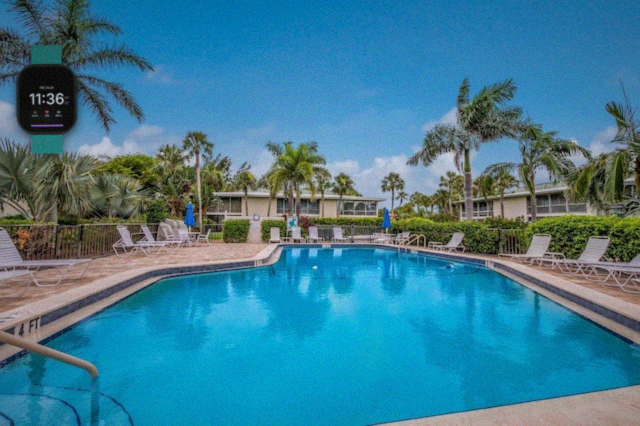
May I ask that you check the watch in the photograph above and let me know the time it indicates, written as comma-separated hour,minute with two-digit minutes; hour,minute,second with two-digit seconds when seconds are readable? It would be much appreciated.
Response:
11,36
